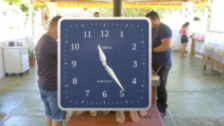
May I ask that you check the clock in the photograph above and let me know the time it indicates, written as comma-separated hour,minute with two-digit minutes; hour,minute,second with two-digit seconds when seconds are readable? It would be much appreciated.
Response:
11,24
